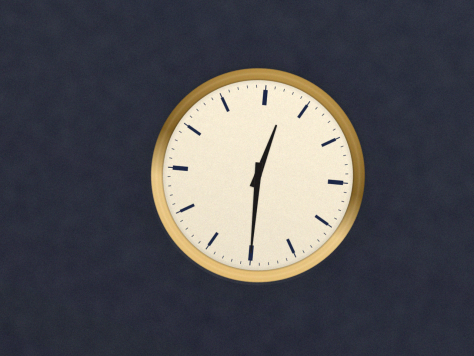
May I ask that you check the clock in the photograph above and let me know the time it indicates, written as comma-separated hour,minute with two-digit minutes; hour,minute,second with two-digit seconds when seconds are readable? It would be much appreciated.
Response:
12,30
